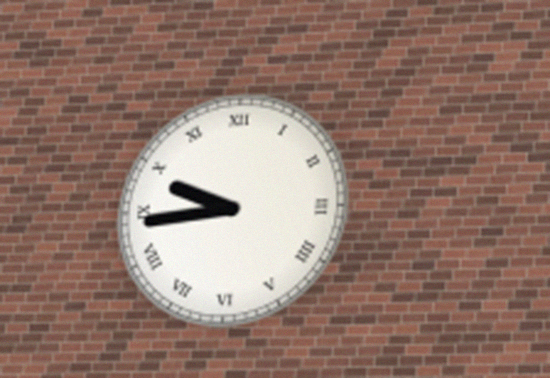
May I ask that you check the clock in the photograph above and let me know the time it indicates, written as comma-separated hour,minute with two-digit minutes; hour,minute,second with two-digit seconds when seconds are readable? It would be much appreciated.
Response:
9,44
